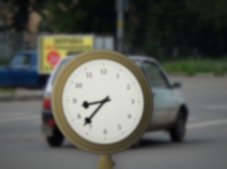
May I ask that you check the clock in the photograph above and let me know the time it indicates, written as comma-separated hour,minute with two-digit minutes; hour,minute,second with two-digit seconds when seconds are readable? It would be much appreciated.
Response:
8,37
